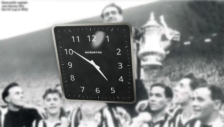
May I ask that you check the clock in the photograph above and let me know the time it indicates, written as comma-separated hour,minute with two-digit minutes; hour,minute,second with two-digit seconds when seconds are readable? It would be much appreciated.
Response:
4,51
